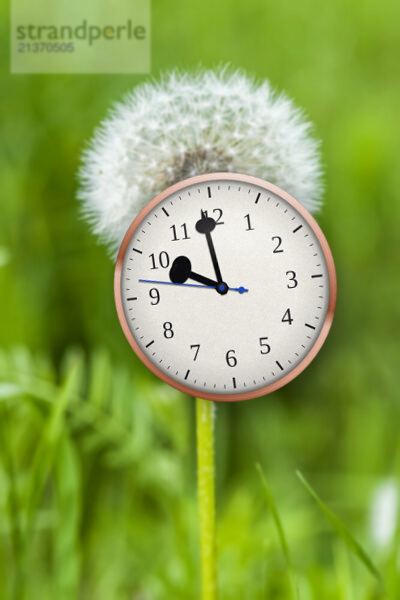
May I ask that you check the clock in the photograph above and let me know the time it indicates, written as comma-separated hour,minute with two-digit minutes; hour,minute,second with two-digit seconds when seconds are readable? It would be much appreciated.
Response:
9,58,47
